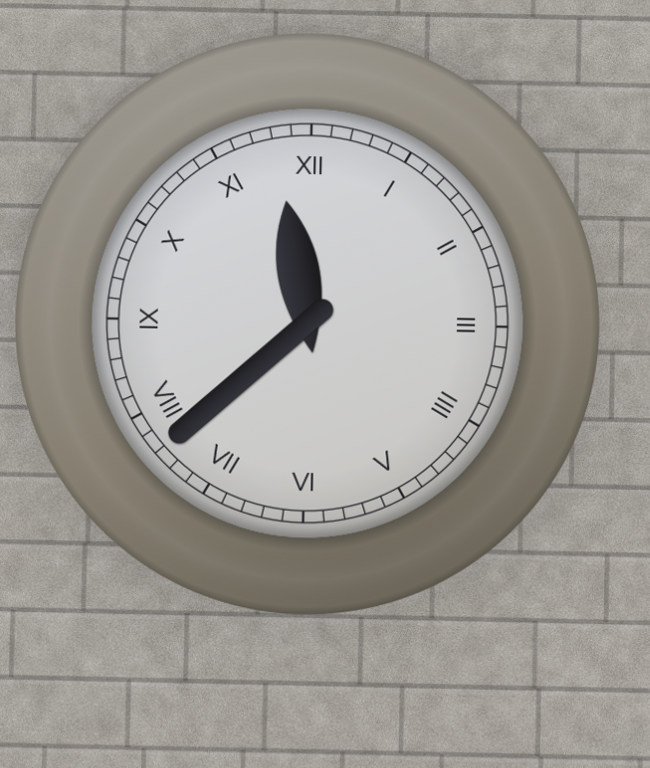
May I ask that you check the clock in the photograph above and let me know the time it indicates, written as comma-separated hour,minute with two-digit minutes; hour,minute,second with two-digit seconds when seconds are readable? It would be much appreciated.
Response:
11,38
